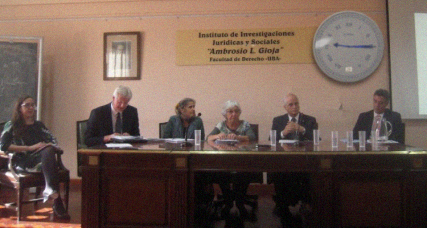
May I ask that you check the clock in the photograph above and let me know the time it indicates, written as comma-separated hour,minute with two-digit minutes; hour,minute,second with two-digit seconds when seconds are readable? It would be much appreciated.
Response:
9,15
